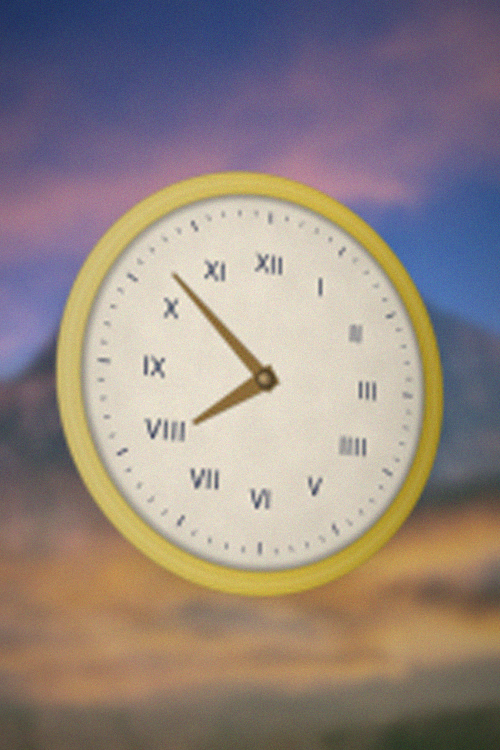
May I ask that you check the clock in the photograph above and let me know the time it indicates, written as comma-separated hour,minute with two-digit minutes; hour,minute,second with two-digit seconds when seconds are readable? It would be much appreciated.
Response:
7,52
